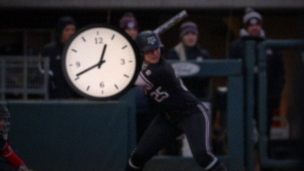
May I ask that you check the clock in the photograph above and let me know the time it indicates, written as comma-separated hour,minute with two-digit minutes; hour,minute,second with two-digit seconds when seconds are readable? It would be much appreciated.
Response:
12,41
